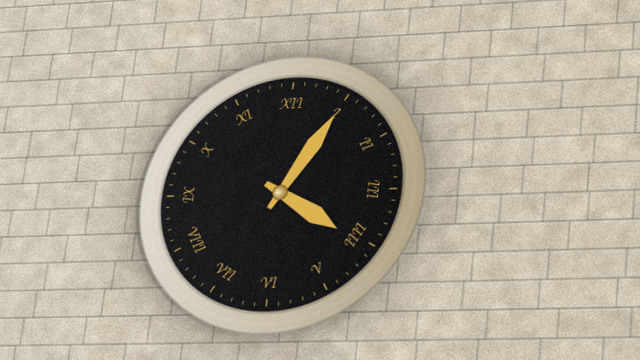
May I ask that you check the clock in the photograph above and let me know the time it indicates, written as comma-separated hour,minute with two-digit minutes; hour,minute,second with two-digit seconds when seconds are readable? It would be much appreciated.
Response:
4,05
